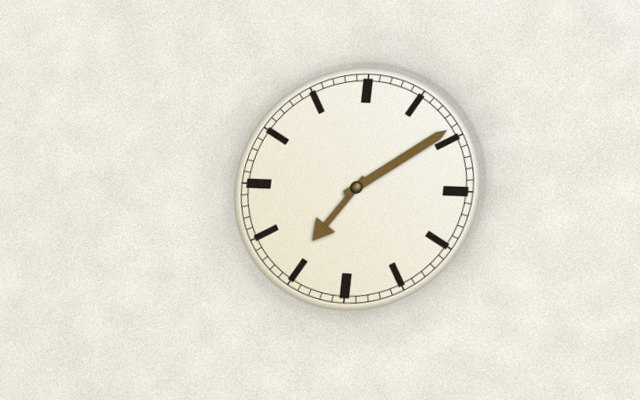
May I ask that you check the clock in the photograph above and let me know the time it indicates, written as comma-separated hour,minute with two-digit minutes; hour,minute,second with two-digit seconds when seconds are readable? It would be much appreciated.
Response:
7,09
